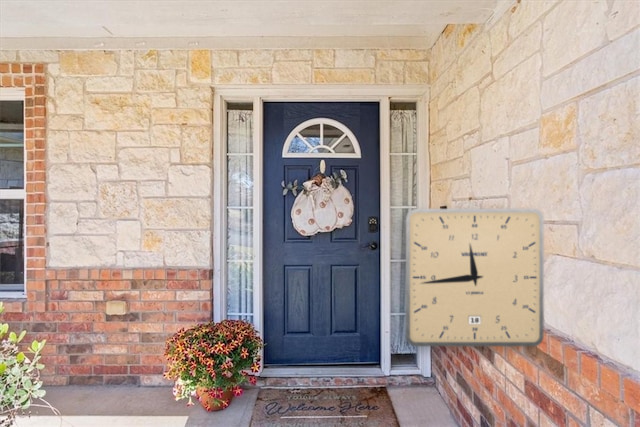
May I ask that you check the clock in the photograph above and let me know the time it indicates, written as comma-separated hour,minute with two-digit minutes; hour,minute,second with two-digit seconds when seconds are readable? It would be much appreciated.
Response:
11,44
